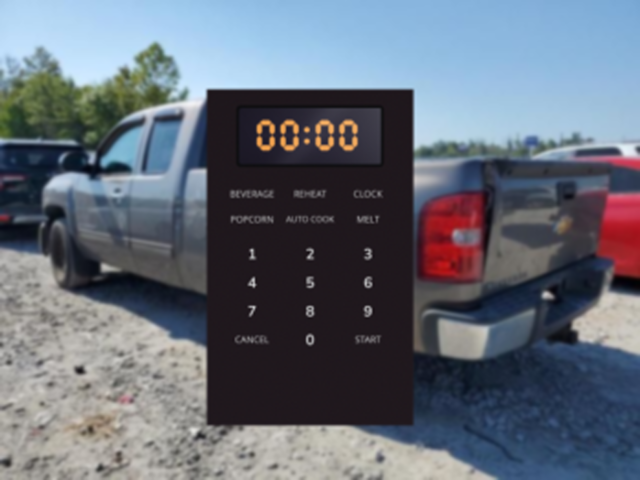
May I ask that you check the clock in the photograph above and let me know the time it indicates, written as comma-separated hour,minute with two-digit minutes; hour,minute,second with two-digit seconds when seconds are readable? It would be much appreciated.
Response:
0,00
